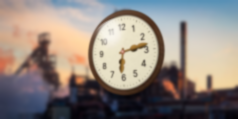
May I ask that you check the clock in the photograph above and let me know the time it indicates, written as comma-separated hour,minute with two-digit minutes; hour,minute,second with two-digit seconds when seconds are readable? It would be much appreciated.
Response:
6,13
